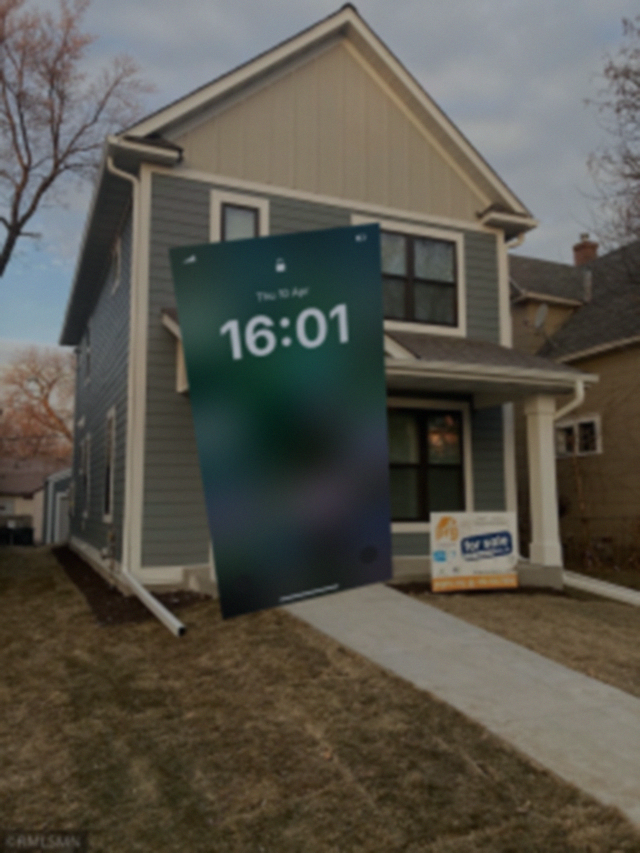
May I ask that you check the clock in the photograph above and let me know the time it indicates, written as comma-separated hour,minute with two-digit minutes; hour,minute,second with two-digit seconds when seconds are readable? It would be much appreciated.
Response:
16,01
